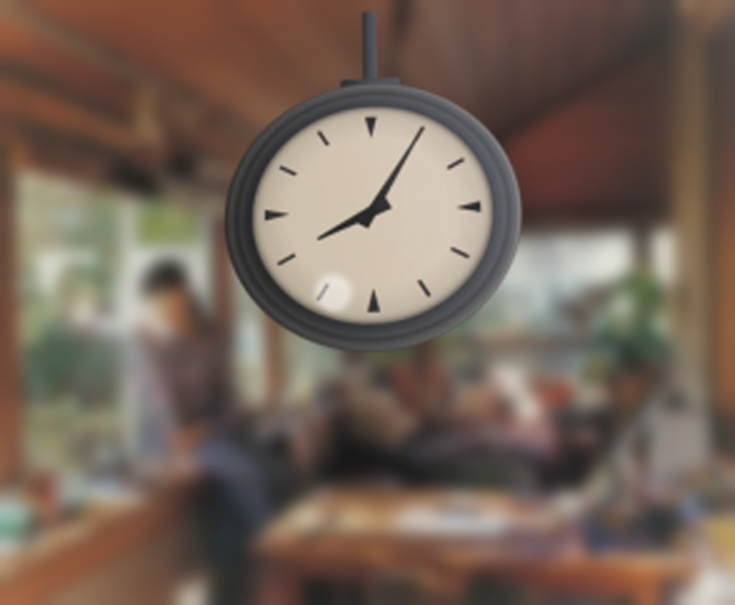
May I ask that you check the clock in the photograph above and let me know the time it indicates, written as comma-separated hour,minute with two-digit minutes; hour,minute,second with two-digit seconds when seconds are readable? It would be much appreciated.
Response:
8,05
